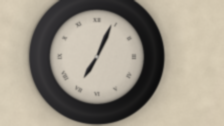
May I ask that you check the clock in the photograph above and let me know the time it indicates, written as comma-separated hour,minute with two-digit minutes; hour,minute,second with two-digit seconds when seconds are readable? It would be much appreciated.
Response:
7,04
